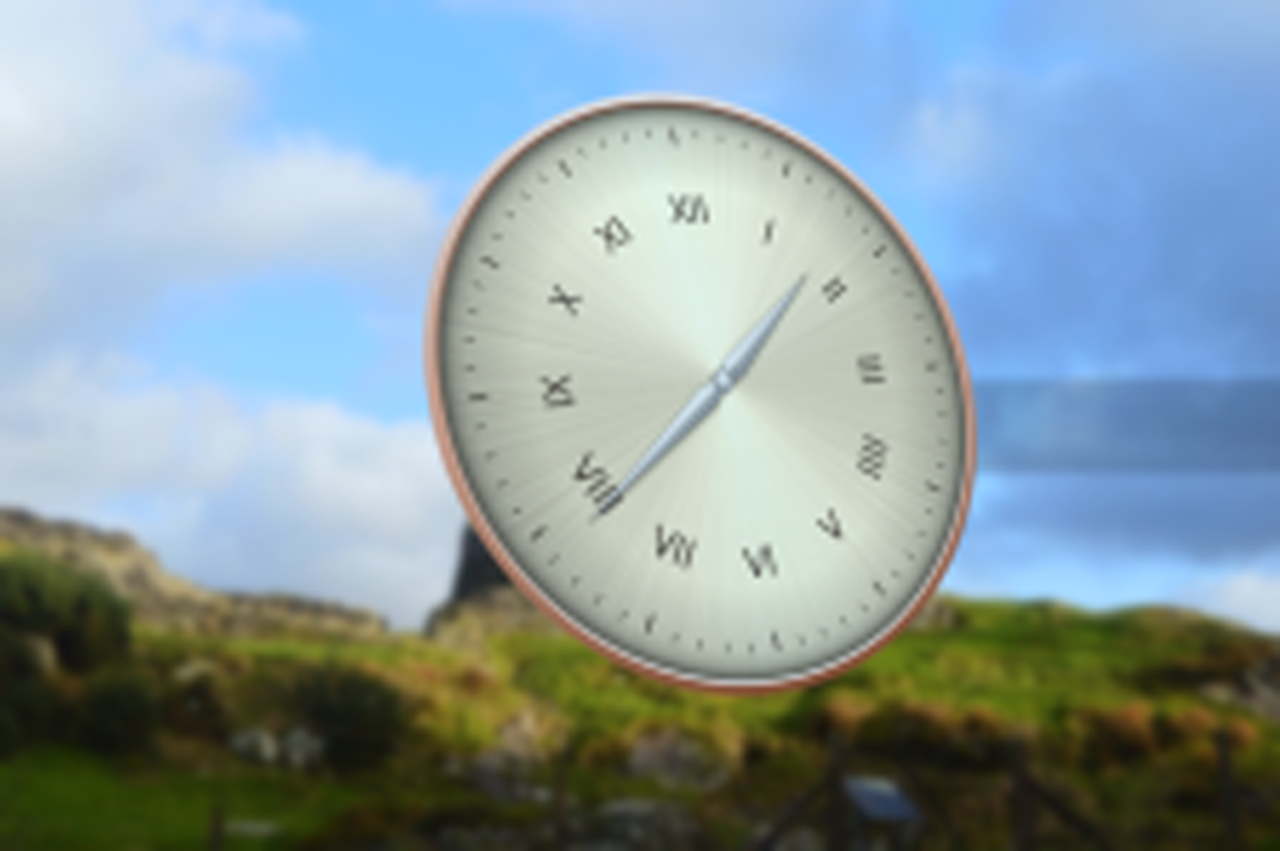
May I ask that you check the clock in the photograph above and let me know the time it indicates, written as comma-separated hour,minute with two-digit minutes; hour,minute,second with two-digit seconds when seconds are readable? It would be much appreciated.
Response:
1,39
